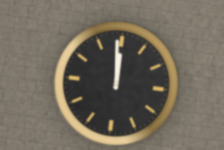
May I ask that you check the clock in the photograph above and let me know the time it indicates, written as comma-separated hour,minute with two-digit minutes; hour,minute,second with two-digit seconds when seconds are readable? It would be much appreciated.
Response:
11,59
